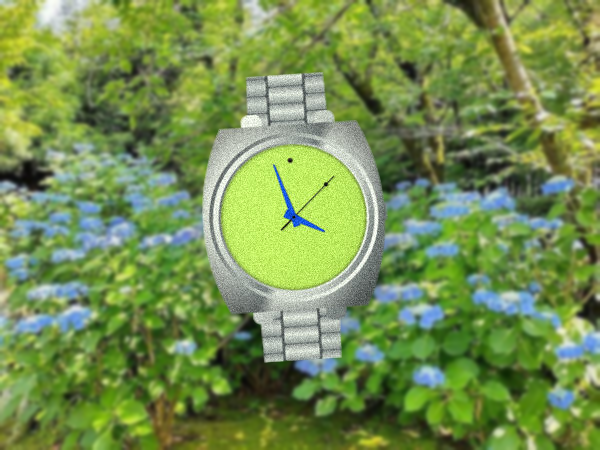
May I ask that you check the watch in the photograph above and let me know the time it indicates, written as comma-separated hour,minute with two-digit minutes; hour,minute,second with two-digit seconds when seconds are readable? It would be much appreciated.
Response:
3,57,08
